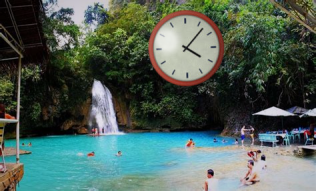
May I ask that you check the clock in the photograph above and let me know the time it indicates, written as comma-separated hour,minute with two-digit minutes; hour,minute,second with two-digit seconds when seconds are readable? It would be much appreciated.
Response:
4,07
